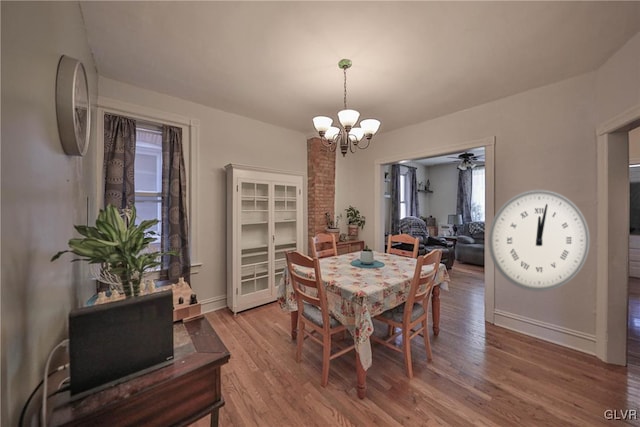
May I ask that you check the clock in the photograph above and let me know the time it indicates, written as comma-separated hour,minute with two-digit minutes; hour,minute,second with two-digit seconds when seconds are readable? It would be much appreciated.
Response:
12,02
